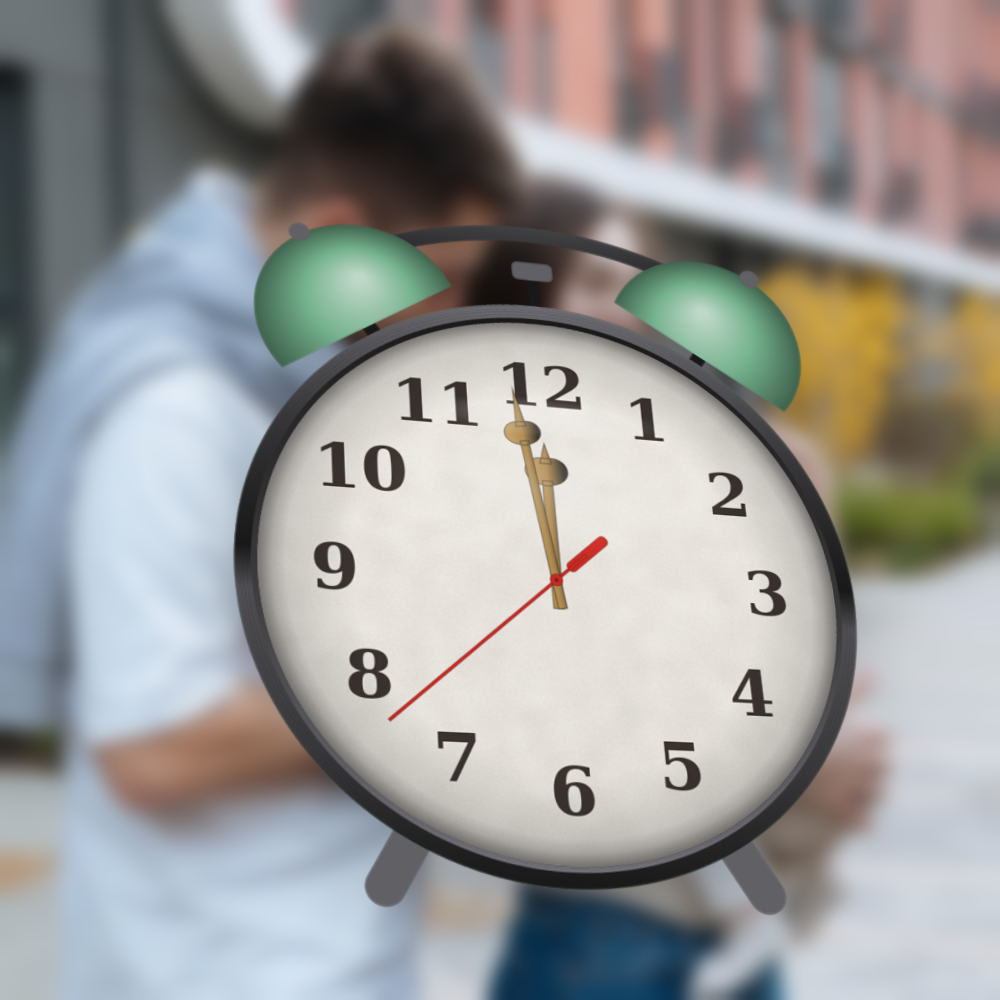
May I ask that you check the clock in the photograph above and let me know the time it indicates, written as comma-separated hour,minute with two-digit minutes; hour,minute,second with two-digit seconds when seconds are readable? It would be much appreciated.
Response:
11,58,38
